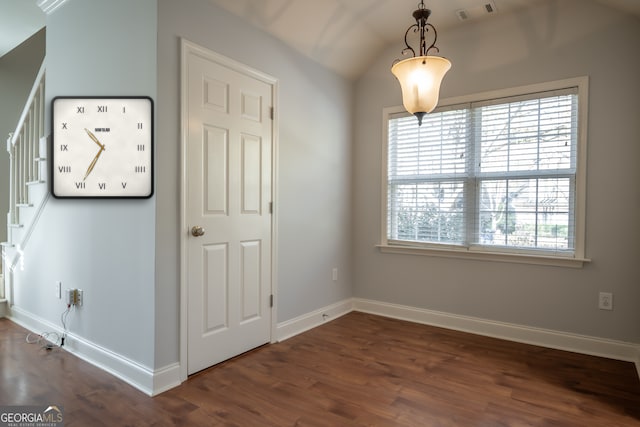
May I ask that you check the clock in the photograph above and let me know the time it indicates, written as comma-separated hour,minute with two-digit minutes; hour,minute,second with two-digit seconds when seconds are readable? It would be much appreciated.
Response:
10,35
